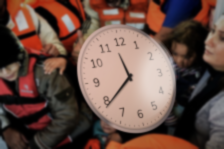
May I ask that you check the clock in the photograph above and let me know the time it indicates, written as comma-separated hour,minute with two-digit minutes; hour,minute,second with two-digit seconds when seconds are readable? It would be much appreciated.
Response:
11,39
